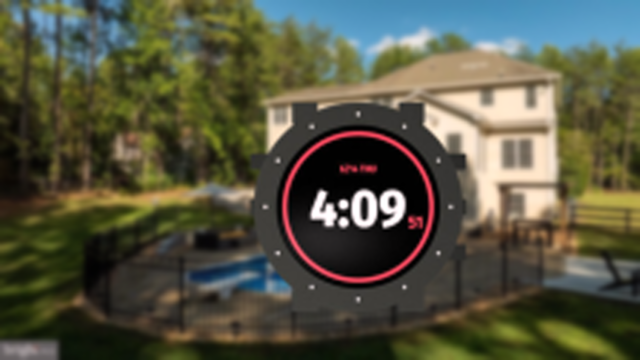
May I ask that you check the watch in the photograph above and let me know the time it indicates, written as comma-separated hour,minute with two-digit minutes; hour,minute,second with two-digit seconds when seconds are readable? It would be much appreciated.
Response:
4,09
